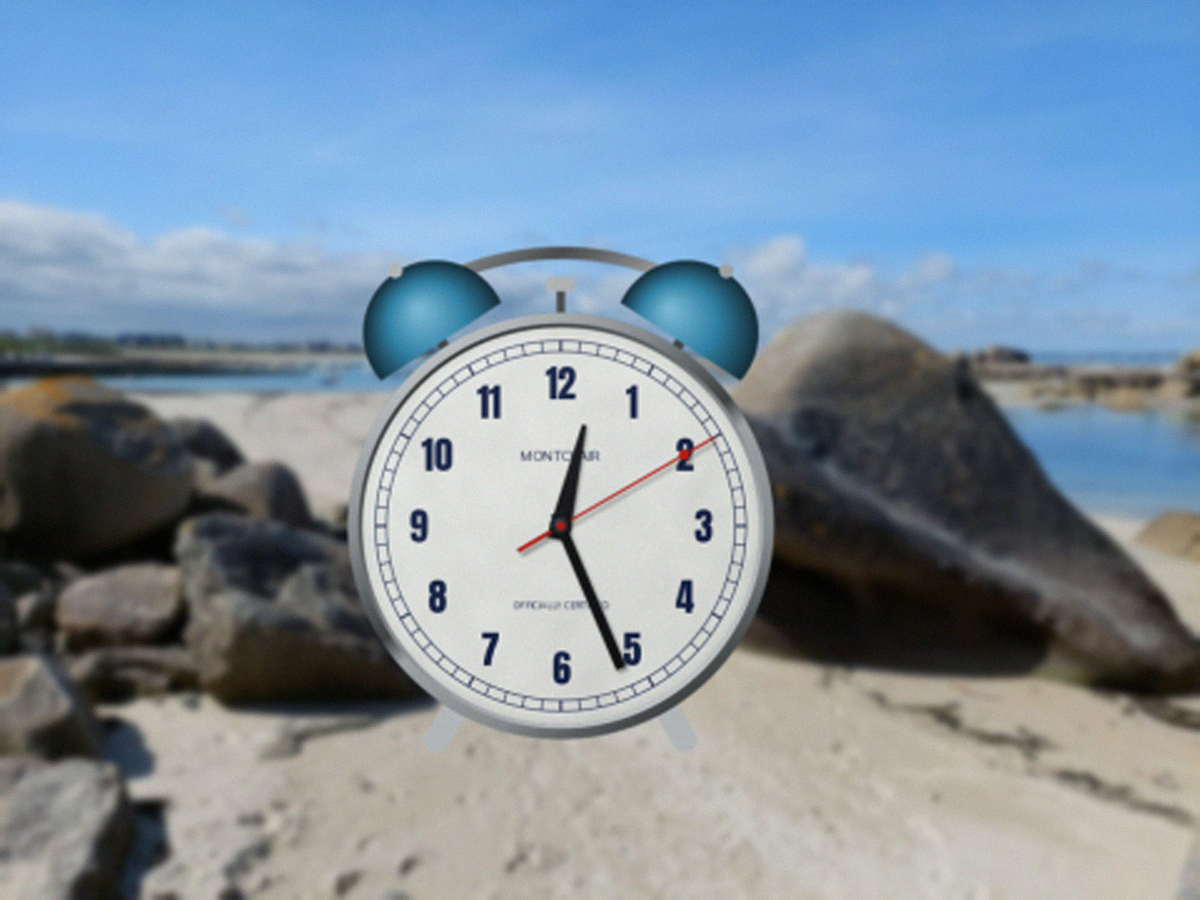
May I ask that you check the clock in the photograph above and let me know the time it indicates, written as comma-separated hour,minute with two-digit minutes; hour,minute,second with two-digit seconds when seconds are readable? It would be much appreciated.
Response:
12,26,10
